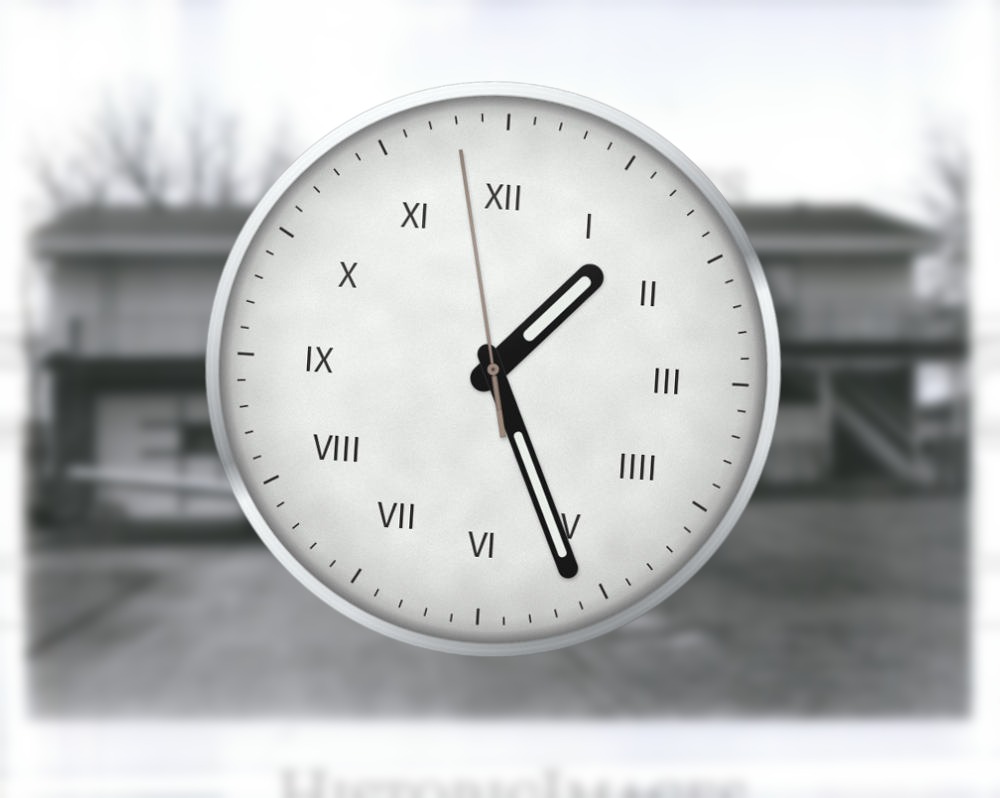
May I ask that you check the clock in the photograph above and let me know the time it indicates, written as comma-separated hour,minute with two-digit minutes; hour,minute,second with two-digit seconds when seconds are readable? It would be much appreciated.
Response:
1,25,58
